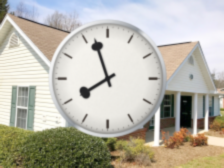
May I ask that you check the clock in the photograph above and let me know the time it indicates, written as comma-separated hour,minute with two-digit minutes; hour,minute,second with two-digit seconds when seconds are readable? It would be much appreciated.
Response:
7,57
